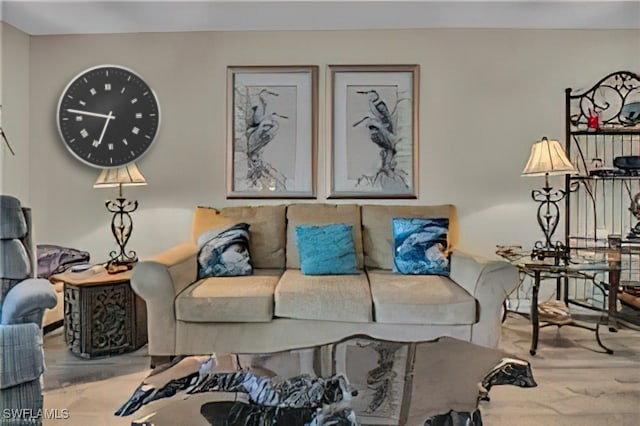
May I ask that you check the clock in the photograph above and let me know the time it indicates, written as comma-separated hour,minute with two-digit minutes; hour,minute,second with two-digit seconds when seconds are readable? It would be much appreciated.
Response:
6,47
